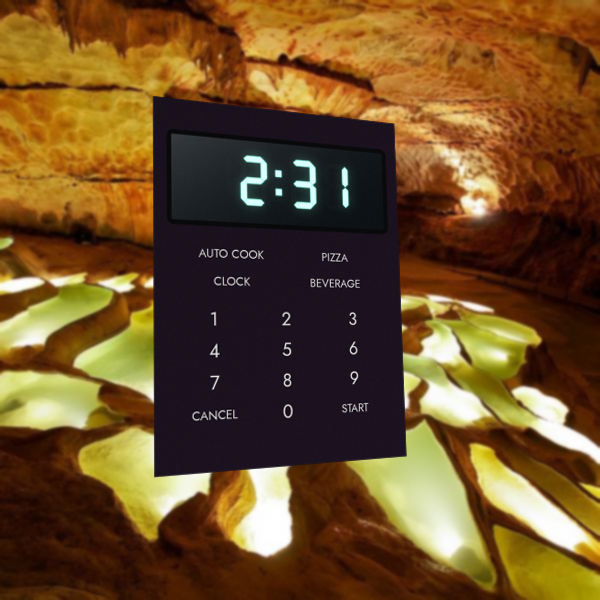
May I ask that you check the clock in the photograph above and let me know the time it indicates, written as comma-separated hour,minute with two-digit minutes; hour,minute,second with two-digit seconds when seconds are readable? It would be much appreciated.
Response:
2,31
